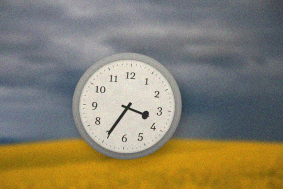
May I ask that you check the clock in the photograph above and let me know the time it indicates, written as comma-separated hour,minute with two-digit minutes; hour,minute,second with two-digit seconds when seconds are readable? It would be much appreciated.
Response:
3,35
